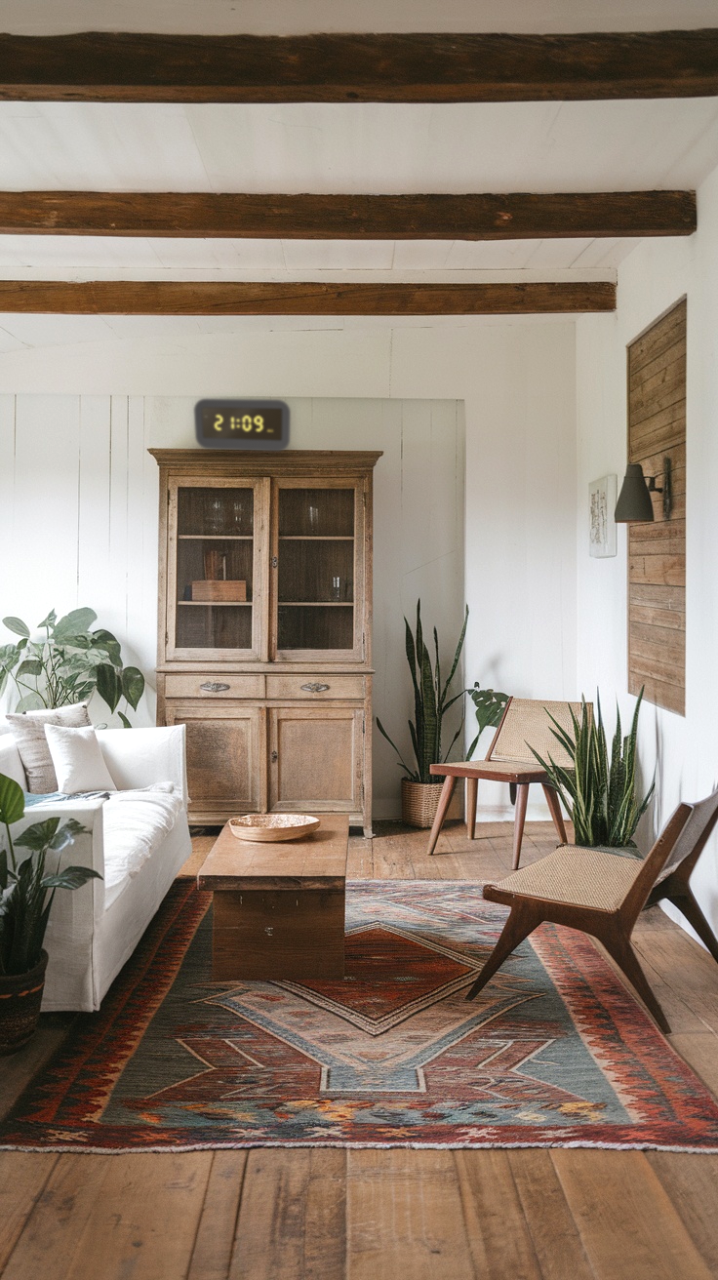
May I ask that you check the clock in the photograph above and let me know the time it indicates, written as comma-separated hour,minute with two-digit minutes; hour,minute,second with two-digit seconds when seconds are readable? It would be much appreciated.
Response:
21,09
